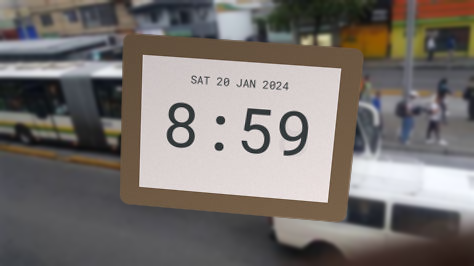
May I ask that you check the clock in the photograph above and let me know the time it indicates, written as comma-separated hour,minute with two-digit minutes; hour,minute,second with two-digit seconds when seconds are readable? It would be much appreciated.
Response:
8,59
